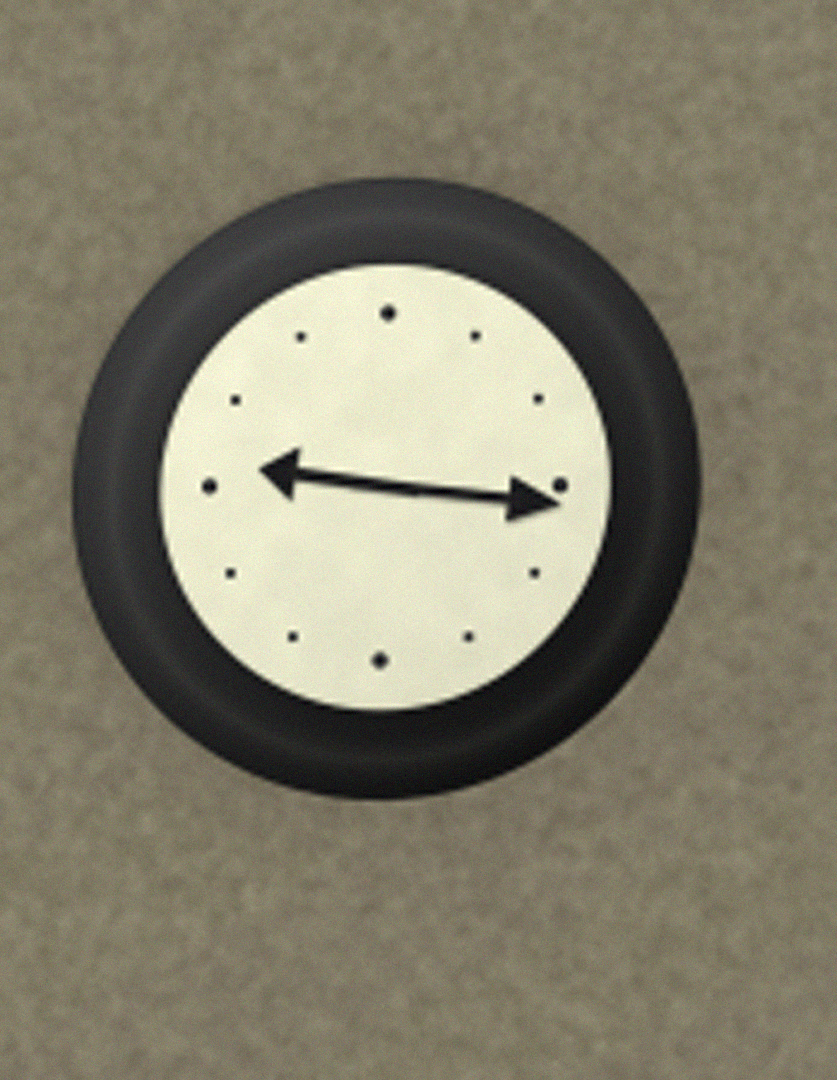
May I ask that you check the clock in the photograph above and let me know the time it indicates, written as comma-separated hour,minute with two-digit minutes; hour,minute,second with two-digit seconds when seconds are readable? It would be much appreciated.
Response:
9,16
